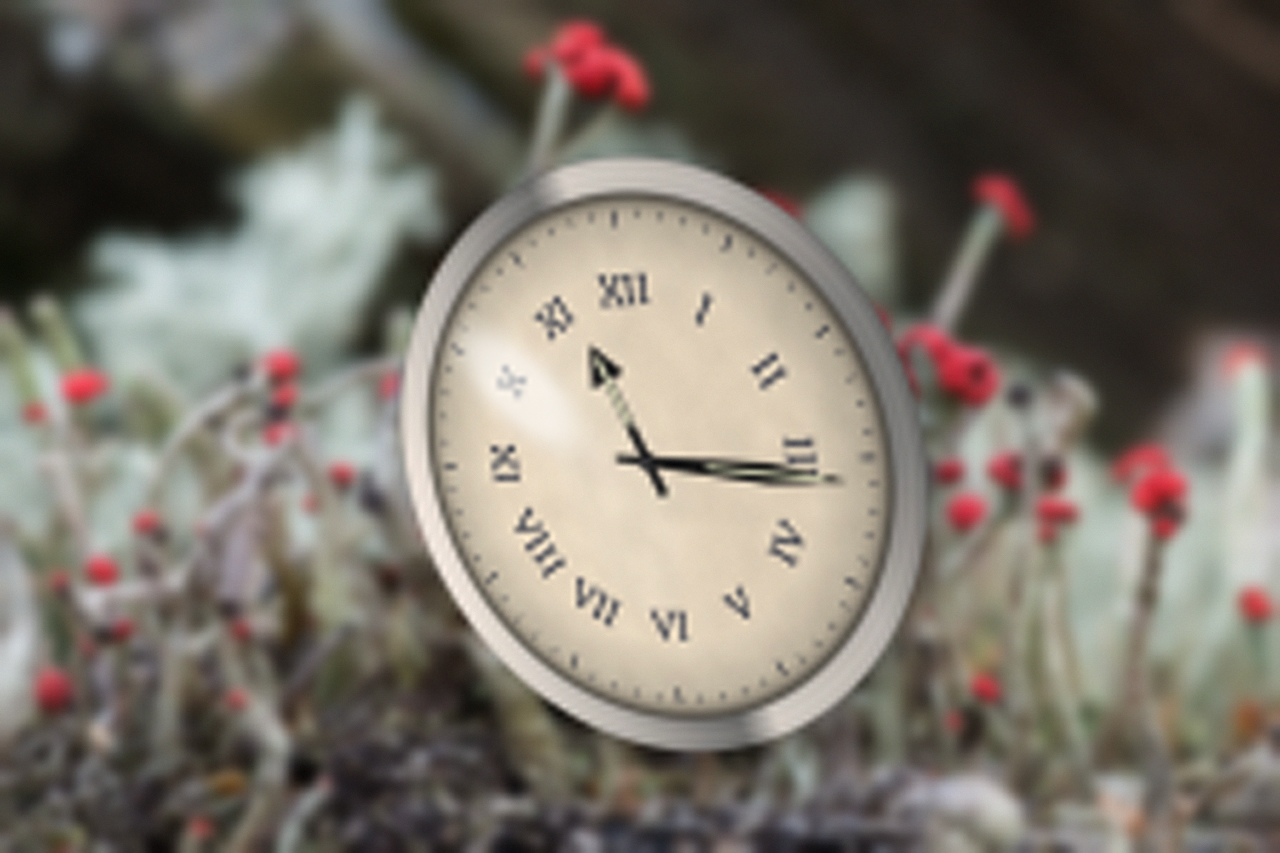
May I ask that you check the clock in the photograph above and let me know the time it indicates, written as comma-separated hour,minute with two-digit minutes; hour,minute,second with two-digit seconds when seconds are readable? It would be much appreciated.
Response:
11,16
